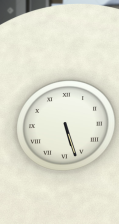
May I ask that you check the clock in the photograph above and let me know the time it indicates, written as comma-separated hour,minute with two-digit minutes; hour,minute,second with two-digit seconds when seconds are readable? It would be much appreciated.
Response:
5,27
